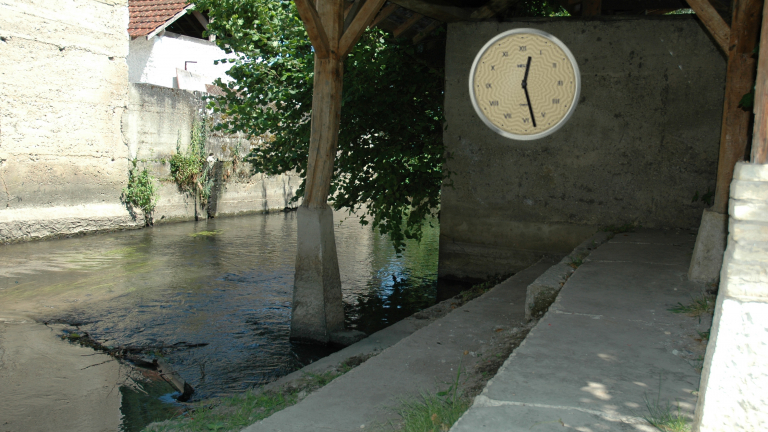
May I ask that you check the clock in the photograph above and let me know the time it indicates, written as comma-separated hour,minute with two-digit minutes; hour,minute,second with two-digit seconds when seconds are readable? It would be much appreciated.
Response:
12,28
